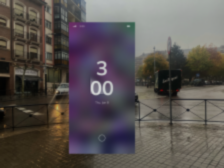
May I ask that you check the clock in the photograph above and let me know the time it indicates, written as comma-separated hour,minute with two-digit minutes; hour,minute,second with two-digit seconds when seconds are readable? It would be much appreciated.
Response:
3,00
